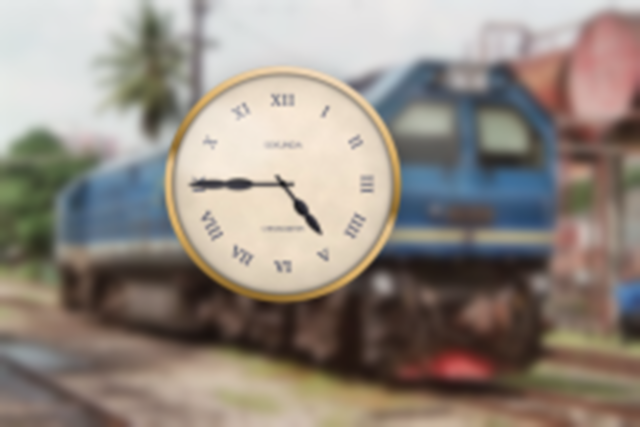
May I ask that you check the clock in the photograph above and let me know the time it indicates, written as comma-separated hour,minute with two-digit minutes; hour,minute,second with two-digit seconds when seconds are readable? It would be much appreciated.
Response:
4,45
